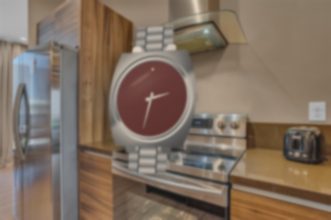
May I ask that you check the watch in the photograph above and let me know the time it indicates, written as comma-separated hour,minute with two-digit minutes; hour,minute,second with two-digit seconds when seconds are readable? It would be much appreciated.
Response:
2,32
